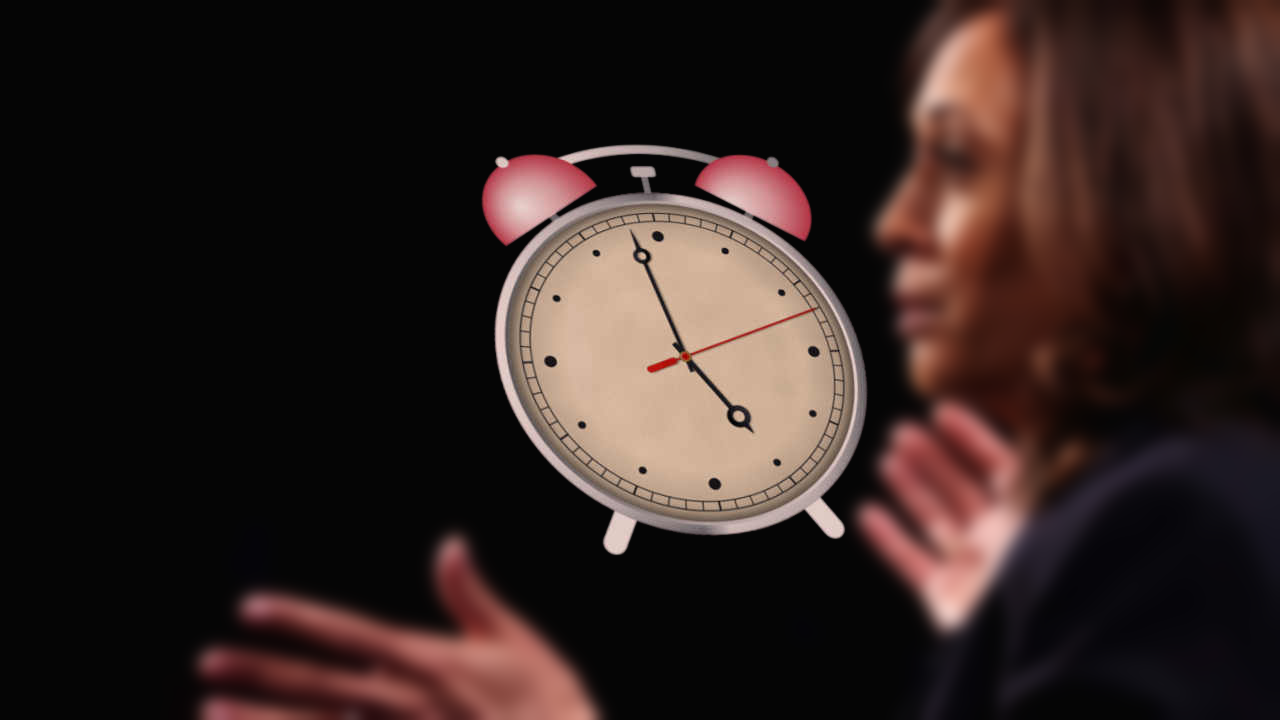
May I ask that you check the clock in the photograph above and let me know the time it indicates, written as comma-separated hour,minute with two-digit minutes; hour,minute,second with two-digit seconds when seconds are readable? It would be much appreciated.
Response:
4,58,12
